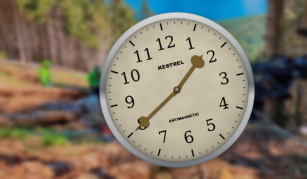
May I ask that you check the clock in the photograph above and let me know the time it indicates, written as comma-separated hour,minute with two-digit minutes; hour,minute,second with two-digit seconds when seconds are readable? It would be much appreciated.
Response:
1,40
